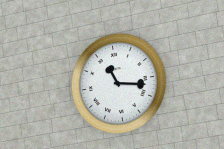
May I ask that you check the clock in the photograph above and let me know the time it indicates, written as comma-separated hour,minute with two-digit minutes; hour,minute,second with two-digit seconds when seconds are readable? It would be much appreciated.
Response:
11,17
